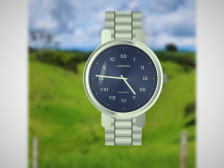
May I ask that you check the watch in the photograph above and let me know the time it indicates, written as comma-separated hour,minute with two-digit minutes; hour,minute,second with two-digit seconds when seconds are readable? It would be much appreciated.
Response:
4,46
